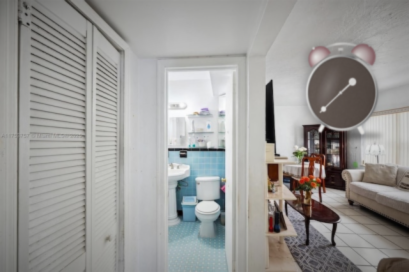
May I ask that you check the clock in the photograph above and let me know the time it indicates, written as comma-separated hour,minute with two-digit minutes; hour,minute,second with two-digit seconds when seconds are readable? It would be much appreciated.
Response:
1,38
